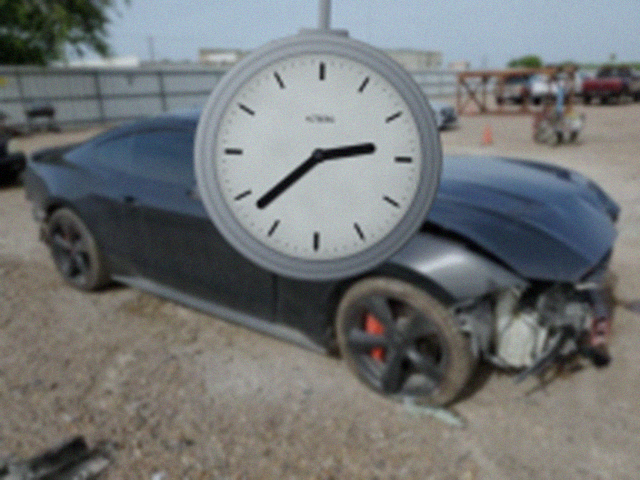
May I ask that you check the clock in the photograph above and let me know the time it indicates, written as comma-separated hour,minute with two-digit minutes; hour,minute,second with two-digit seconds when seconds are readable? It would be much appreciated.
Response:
2,38
